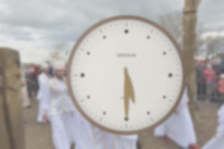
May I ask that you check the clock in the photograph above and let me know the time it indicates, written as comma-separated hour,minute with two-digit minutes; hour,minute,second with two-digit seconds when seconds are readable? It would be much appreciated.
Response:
5,30
